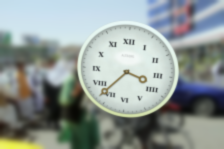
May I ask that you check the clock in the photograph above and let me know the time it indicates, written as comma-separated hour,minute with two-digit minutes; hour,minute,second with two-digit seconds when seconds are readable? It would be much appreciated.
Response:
3,37
